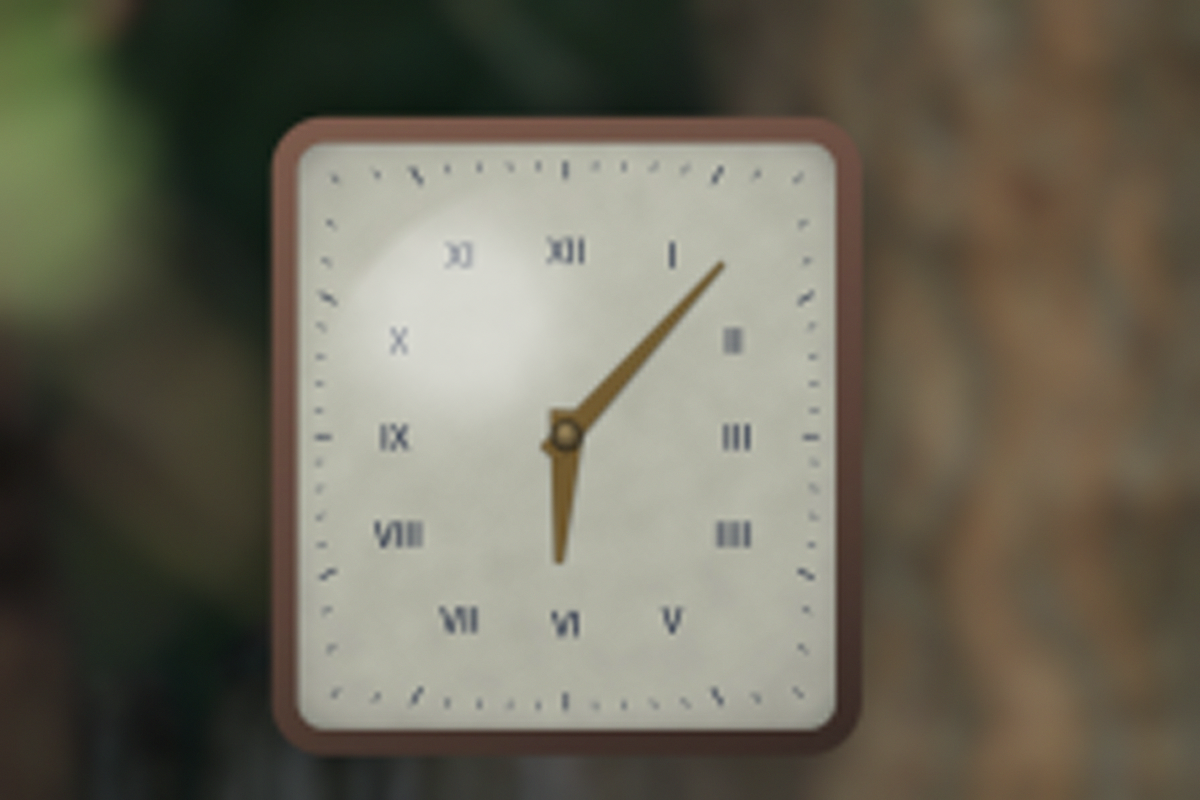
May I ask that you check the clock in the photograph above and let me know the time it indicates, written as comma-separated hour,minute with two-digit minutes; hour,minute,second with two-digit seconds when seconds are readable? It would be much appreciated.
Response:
6,07
